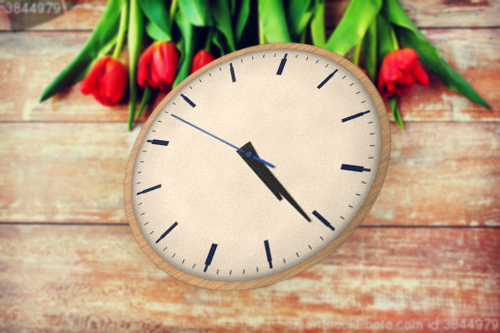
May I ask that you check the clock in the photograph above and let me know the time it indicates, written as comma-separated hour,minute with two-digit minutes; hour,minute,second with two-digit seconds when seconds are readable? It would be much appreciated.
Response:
4,20,48
